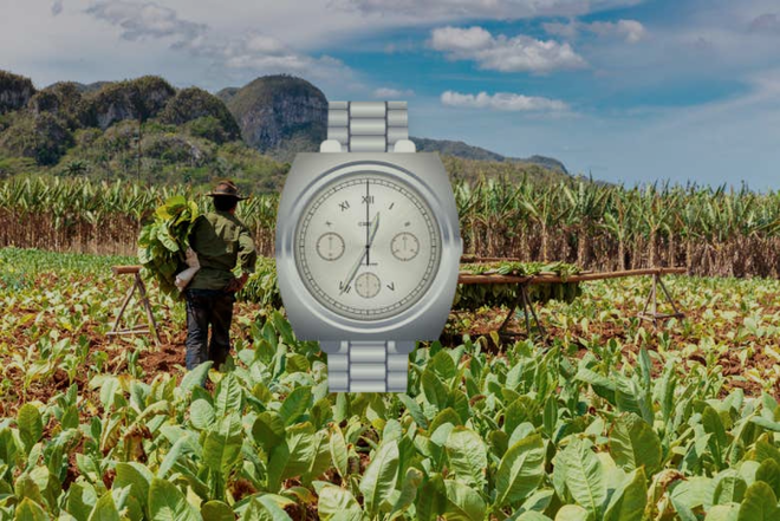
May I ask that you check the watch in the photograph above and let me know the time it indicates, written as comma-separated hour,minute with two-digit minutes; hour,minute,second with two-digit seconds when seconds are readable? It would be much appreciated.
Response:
12,35
